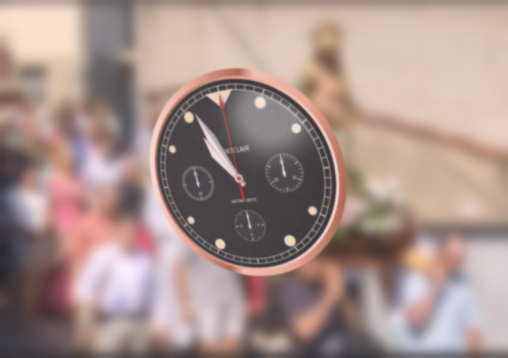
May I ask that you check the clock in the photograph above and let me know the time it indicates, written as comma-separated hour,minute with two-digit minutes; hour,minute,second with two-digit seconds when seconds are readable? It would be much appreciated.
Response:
10,56
